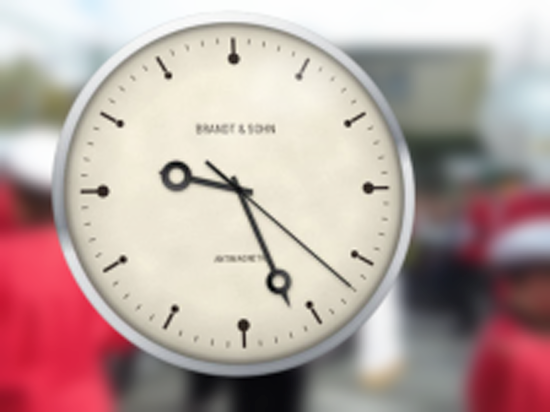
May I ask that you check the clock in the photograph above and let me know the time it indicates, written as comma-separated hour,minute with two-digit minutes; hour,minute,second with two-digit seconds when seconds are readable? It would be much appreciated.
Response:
9,26,22
